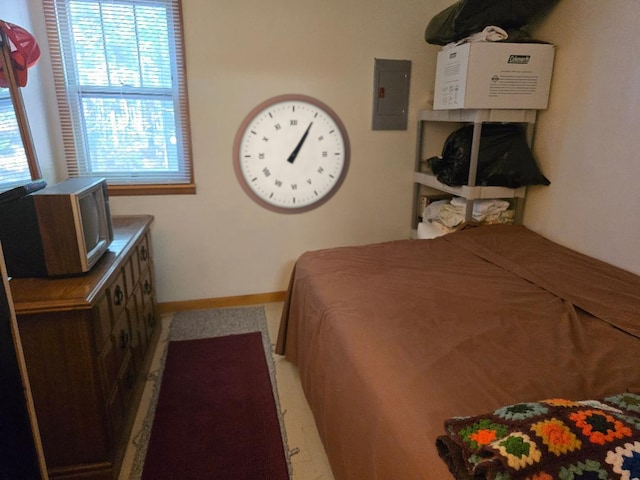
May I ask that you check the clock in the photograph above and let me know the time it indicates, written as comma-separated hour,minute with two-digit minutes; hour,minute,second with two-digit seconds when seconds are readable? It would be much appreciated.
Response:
1,05
